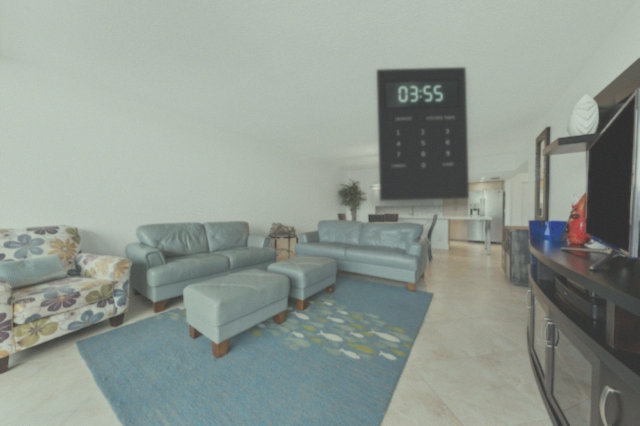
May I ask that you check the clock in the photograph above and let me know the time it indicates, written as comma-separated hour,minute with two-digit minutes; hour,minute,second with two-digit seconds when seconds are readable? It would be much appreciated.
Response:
3,55
